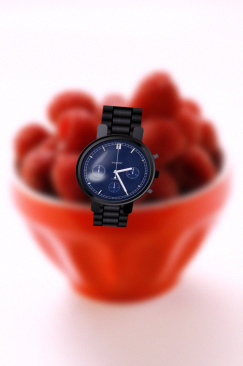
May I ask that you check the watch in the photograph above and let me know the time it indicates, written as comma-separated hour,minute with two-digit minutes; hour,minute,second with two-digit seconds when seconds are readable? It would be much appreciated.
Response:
2,25
